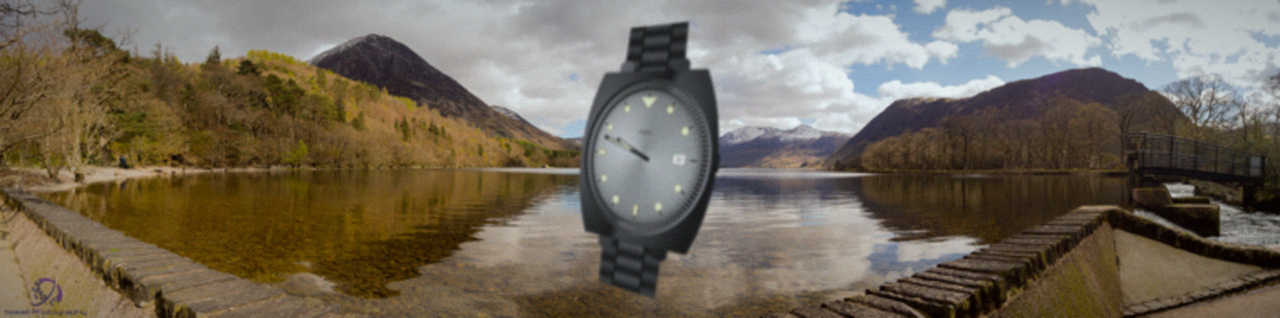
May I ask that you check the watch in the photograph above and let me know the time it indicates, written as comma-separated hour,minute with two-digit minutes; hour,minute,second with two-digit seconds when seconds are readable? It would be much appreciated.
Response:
9,48
